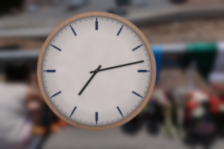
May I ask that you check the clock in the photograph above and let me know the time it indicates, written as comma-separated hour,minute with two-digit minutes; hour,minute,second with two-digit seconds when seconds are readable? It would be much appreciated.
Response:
7,13
